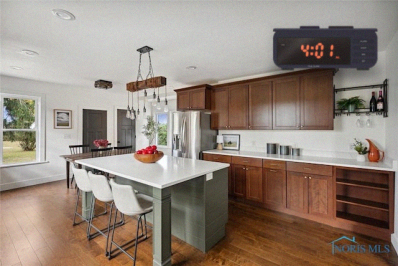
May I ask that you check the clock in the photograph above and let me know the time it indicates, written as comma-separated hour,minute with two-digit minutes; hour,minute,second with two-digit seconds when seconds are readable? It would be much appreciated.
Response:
4,01
